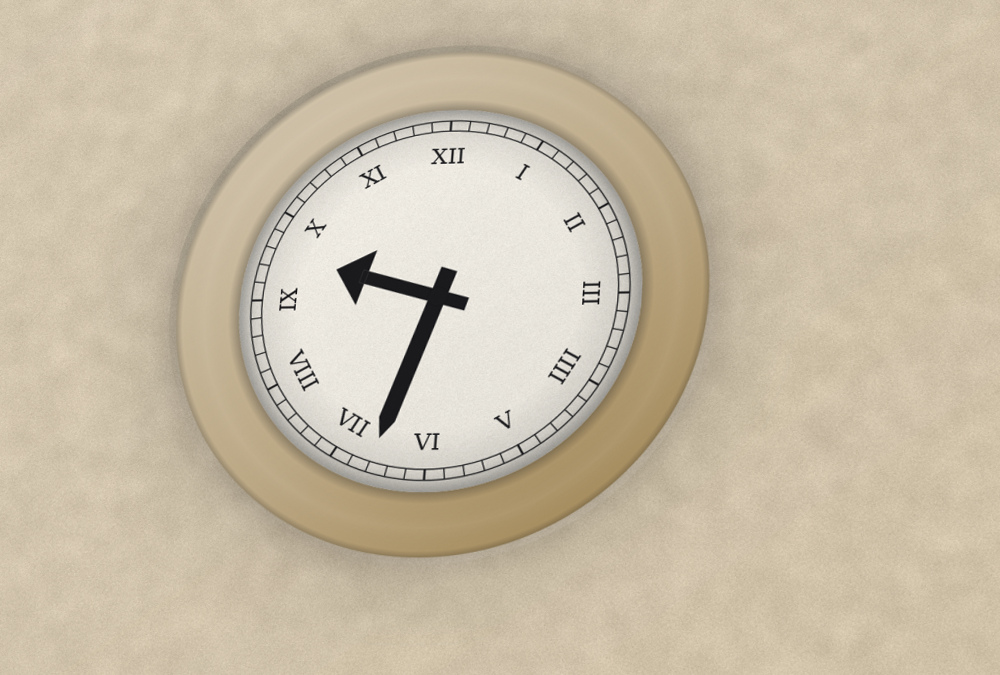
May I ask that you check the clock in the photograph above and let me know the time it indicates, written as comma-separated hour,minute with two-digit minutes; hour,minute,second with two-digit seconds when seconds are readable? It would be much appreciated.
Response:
9,33
